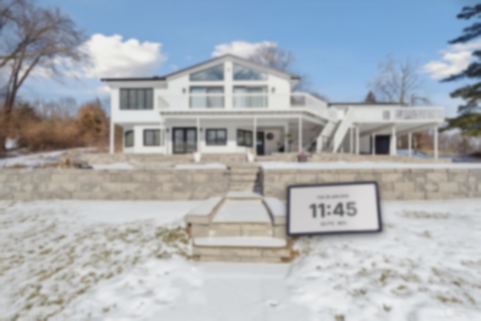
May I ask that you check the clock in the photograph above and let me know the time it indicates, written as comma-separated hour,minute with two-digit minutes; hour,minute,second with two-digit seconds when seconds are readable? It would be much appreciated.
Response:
11,45
